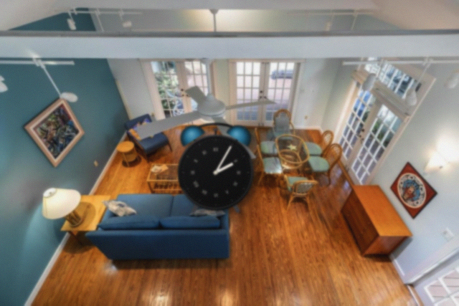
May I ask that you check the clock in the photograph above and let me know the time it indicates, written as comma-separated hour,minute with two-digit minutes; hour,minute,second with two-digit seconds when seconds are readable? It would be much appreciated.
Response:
2,05
